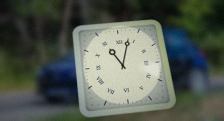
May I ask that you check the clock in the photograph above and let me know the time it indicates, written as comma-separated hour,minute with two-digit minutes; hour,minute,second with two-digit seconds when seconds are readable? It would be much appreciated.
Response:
11,03
